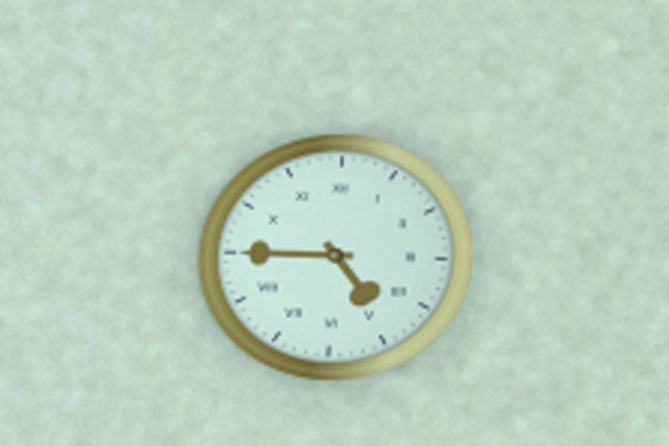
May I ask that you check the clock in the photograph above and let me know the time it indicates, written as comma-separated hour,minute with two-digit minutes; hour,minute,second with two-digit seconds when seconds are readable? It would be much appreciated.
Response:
4,45
